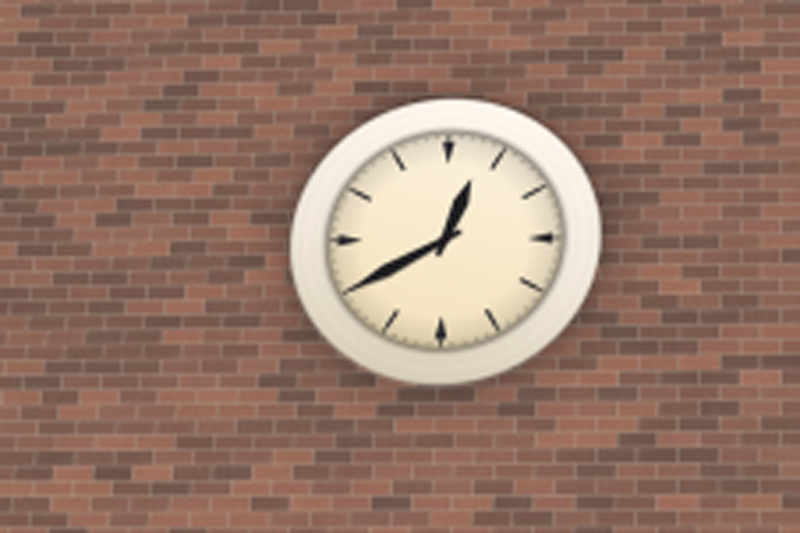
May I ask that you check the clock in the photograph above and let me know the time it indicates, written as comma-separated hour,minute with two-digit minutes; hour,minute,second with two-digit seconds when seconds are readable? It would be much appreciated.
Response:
12,40
